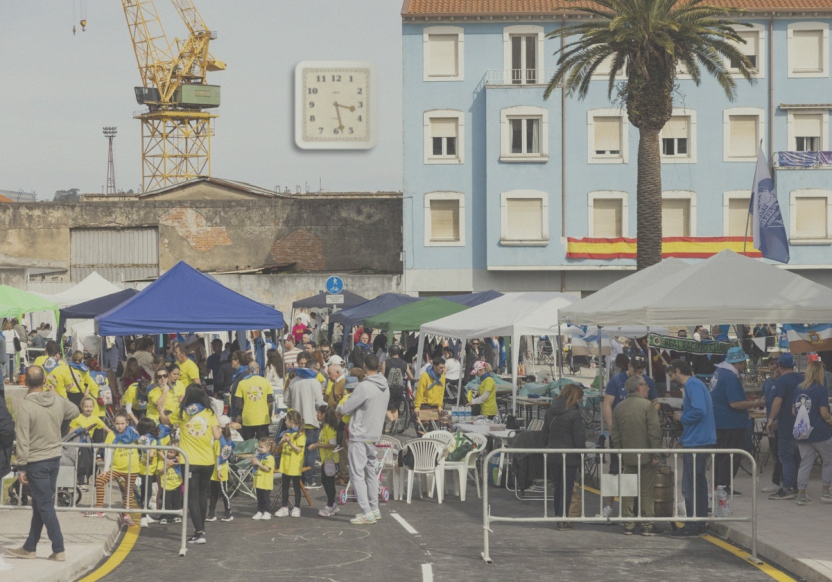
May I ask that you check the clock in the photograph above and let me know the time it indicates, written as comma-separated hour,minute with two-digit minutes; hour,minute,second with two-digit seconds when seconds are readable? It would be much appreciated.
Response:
3,28
